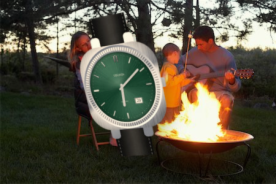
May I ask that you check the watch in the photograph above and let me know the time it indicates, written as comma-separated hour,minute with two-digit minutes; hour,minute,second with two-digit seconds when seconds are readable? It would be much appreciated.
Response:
6,09
